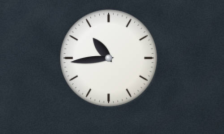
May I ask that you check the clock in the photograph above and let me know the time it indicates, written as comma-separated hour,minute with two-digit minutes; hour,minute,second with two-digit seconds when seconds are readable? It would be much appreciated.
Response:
10,44
